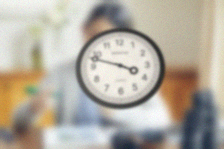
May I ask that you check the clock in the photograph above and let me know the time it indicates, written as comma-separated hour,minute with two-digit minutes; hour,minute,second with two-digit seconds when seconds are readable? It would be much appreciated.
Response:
3,48
